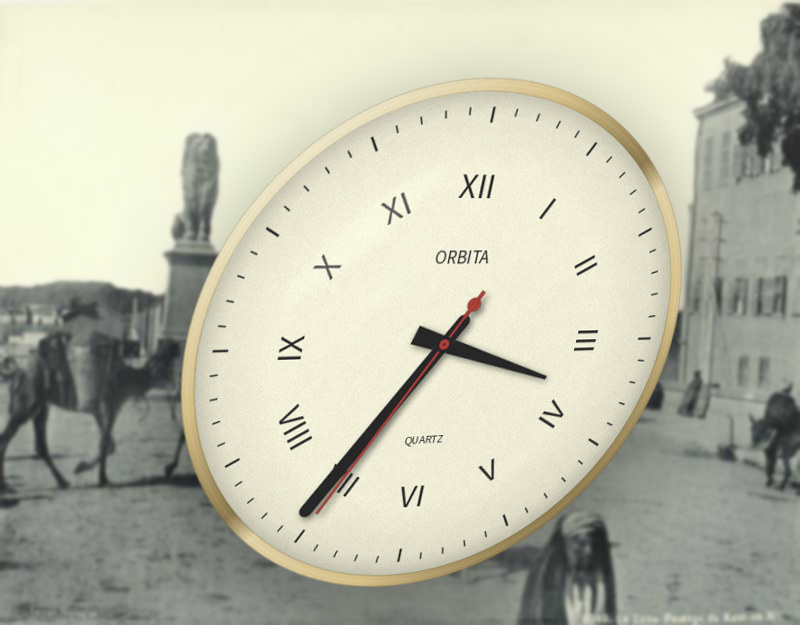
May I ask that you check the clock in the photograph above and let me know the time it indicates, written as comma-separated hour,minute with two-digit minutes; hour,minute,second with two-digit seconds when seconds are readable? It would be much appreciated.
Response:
3,35,35
